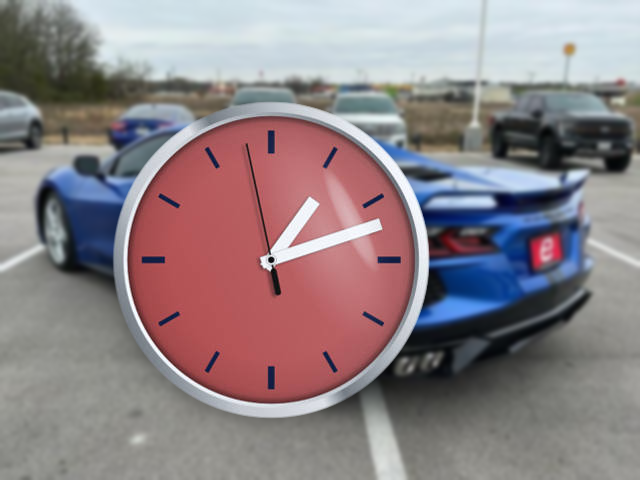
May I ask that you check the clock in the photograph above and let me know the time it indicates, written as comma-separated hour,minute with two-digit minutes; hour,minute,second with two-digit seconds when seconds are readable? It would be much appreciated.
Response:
1,11,58
